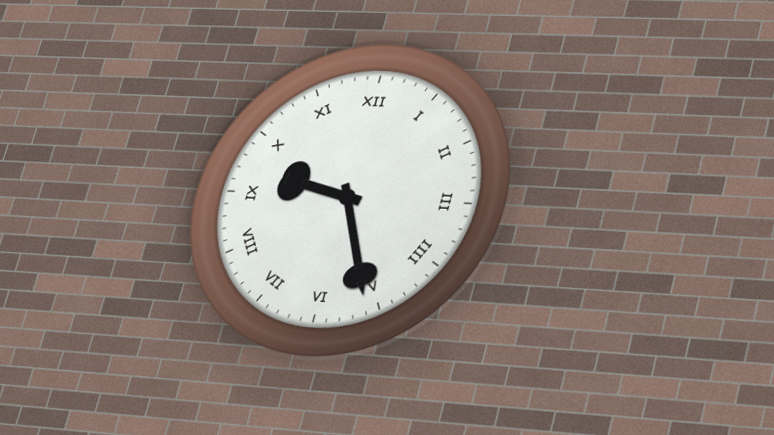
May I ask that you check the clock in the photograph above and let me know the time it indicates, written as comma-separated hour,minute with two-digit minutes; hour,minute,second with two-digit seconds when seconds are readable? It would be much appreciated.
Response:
9,26
